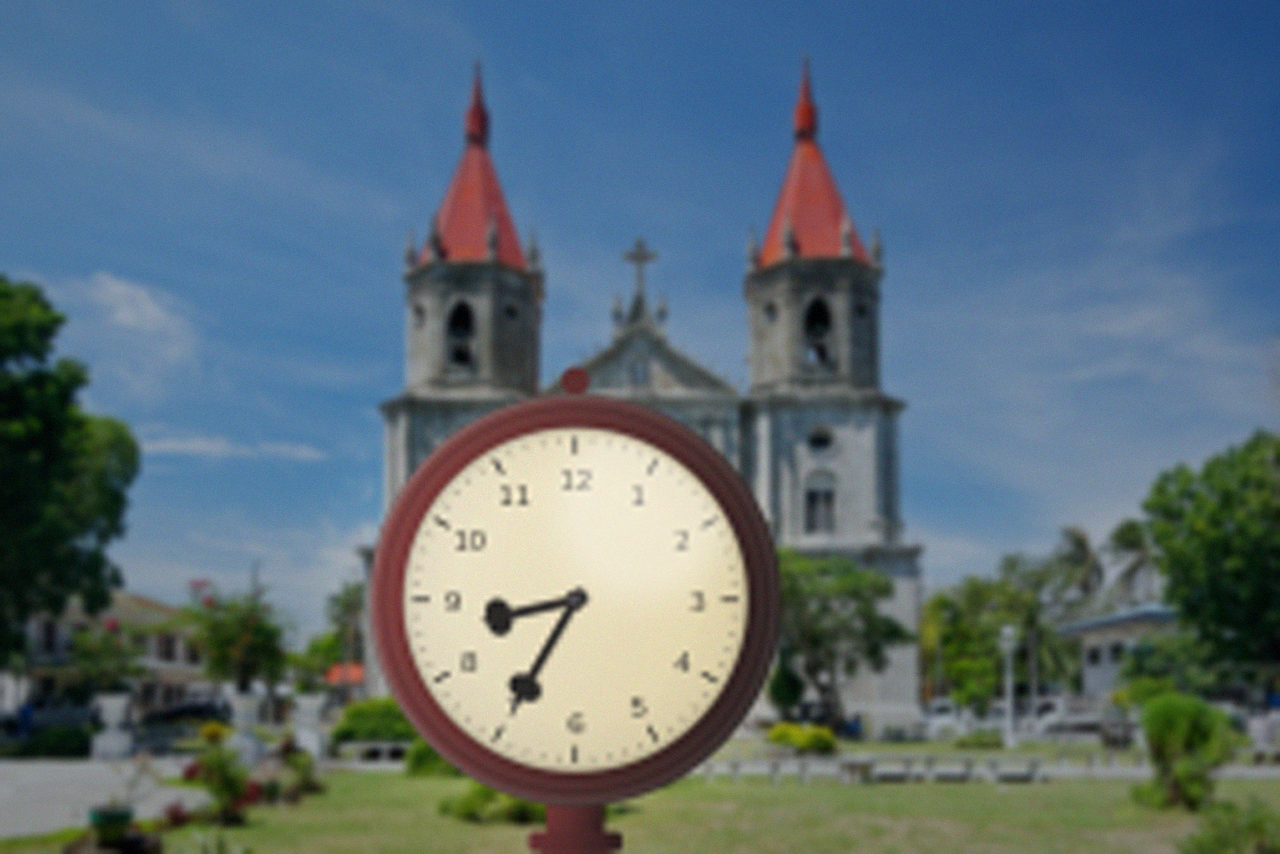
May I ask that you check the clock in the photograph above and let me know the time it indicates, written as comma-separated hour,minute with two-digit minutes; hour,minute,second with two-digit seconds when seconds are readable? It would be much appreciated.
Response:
8,35
